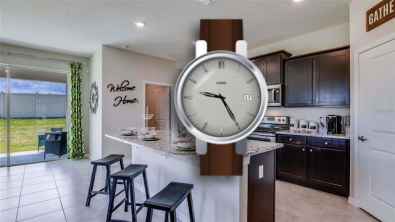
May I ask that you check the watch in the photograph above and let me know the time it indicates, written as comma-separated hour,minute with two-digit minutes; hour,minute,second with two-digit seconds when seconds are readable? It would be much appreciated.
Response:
9,25
